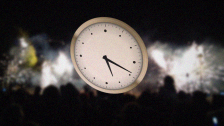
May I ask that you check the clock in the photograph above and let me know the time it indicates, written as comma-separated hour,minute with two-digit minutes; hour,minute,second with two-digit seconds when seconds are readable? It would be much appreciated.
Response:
5,19
